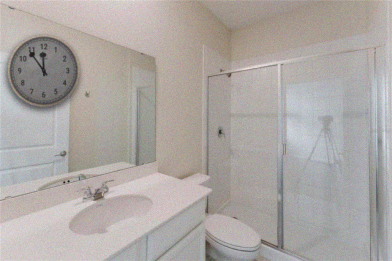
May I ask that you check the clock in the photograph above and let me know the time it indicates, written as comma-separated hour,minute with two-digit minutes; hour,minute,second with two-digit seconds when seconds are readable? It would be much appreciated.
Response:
11,54
